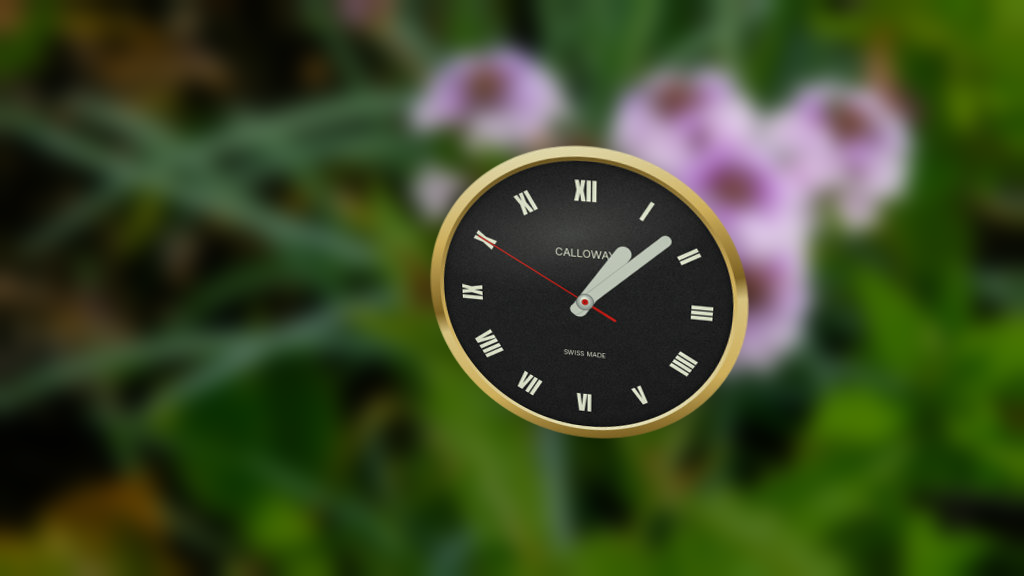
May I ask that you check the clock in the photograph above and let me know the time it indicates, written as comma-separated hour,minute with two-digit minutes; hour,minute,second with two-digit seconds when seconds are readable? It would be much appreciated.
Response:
1,07,50
